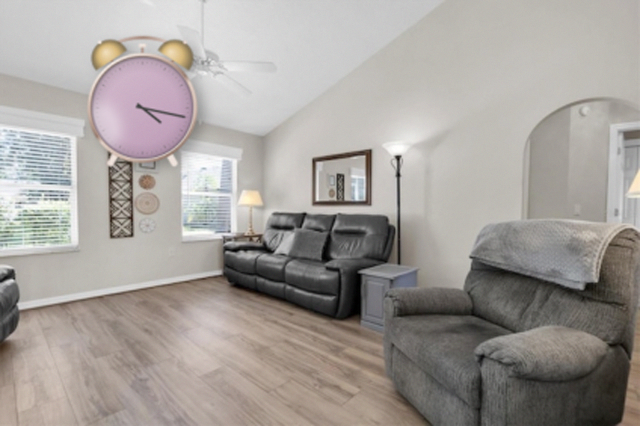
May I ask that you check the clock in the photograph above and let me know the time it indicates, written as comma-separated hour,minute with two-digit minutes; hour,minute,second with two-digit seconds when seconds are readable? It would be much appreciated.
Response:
4,17
